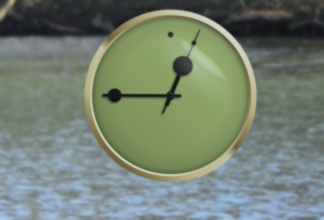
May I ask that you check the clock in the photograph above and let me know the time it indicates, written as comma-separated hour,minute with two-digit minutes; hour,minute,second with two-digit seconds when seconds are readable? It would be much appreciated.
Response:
12,45,04
